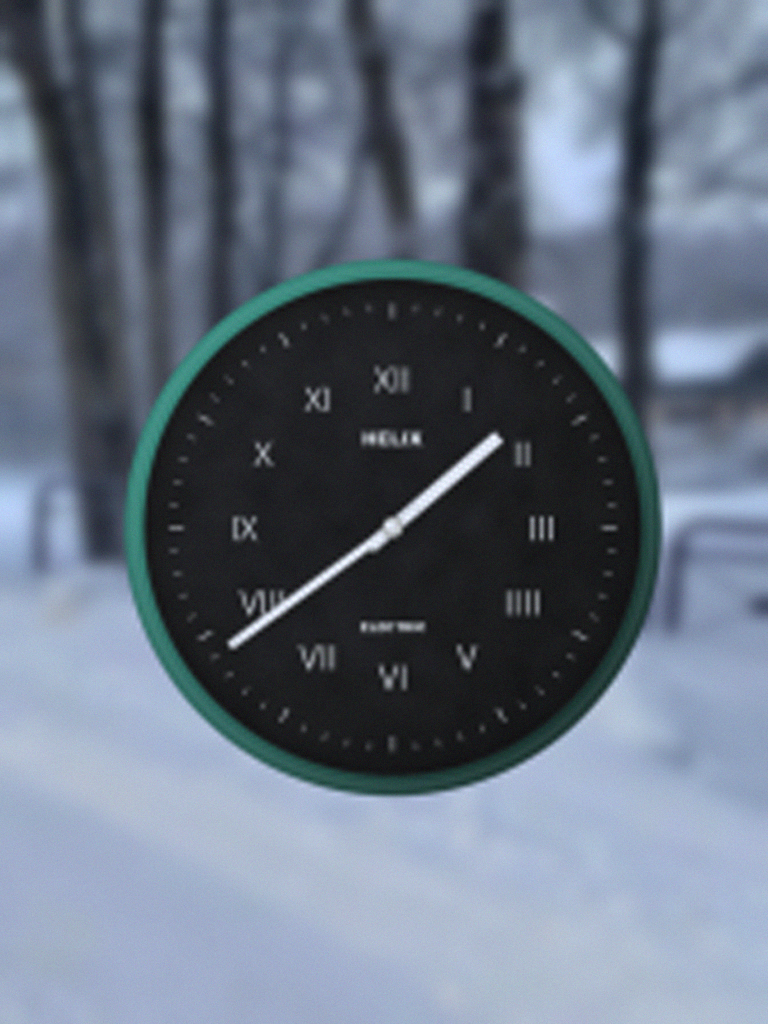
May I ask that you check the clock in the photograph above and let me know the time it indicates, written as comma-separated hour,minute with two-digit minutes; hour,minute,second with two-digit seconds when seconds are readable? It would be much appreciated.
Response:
1,39
